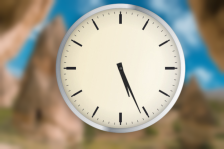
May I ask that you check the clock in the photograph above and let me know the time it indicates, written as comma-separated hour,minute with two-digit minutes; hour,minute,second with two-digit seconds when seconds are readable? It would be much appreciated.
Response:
5,26
